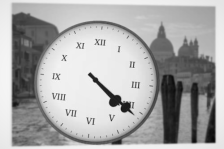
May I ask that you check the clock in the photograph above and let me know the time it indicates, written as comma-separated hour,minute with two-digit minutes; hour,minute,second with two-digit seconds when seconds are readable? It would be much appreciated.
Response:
4,21
